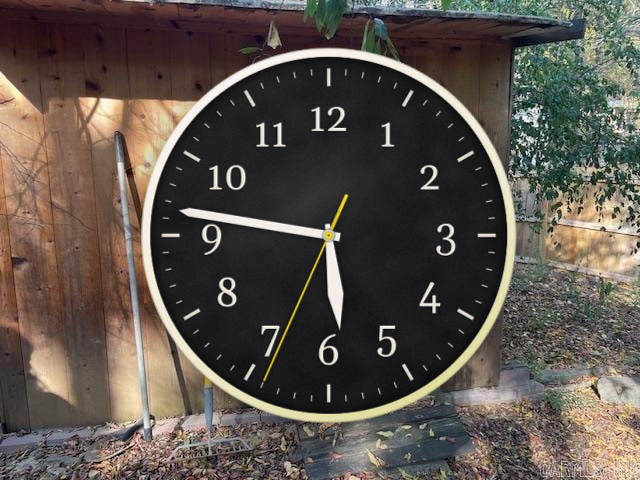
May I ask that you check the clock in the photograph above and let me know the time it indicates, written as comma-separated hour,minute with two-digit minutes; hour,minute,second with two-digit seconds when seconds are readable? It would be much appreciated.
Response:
5,46,34
